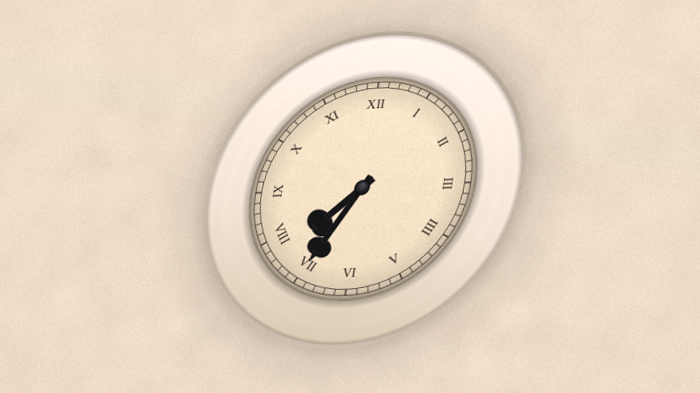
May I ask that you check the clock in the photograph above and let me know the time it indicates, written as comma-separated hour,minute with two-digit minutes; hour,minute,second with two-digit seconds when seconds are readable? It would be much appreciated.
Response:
7,35
